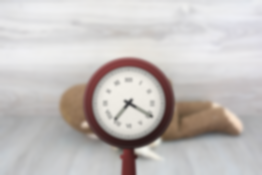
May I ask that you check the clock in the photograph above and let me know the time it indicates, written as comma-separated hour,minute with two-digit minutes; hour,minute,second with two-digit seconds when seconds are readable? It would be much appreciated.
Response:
7,20
